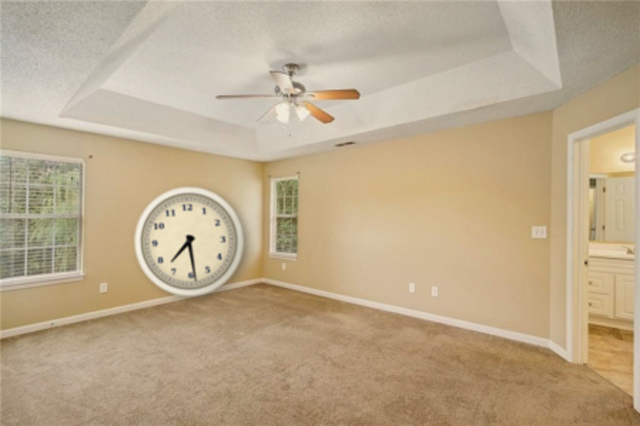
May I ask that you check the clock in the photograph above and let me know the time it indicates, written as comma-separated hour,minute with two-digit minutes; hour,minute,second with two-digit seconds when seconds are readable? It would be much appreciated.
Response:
7,29
